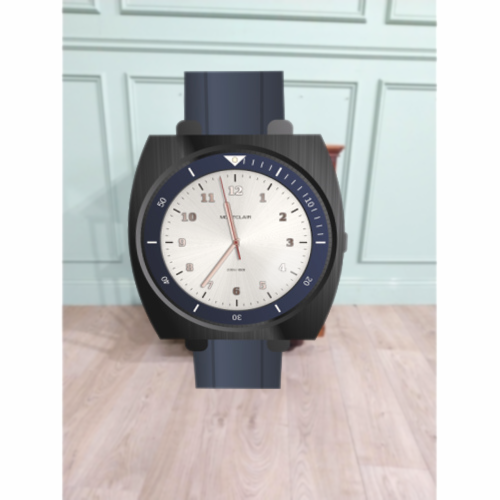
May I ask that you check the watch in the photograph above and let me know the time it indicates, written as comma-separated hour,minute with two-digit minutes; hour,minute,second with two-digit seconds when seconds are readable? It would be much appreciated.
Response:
11,35,58
